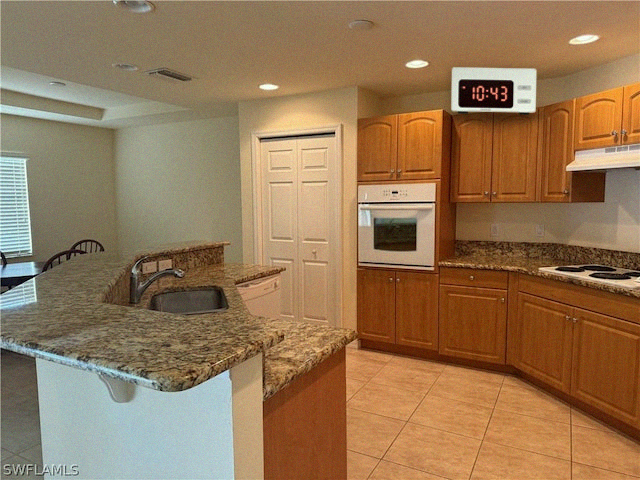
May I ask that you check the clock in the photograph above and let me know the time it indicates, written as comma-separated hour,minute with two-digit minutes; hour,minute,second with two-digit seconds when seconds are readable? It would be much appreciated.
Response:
10,43
